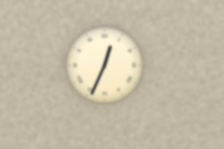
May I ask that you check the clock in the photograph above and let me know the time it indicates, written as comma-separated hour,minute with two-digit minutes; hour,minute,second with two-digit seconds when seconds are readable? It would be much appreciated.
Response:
12,34
